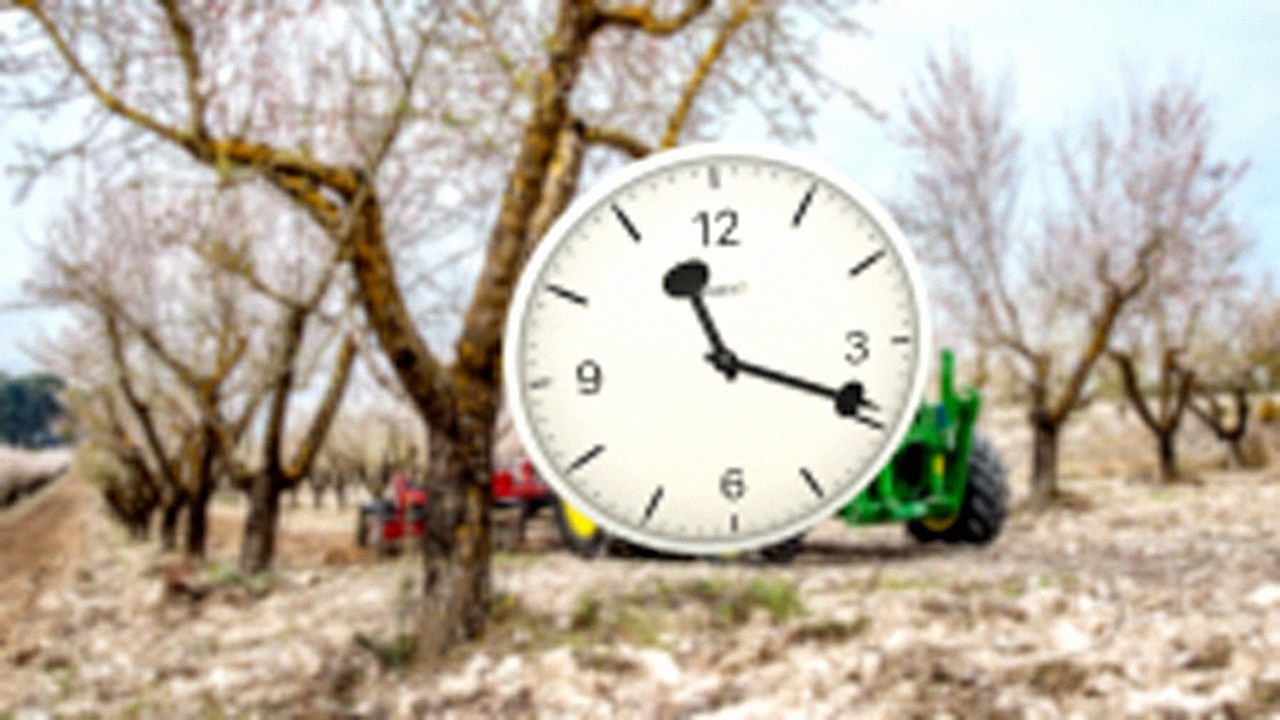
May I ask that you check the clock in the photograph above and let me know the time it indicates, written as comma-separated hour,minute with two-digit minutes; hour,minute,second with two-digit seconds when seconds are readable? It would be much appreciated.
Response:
11,19
